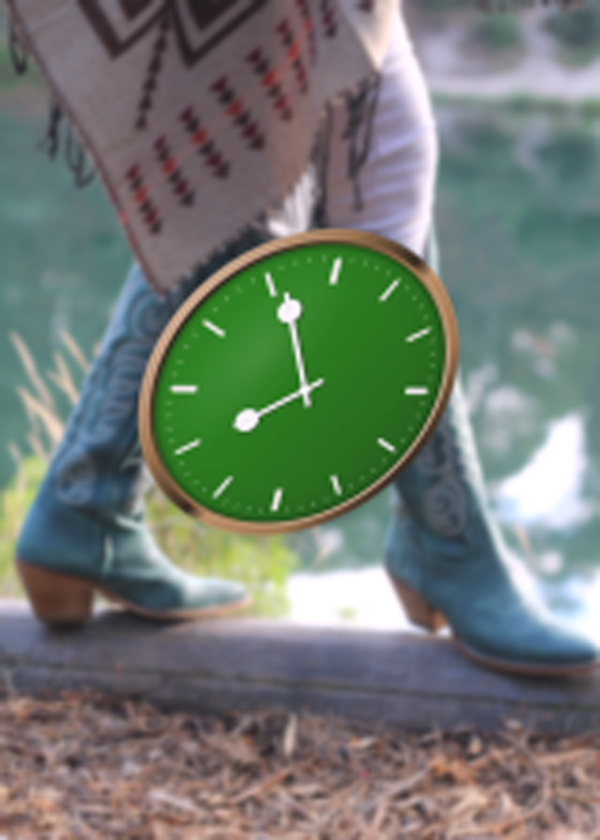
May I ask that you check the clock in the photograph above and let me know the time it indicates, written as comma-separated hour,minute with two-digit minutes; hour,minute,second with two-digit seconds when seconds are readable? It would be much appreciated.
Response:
7,56
